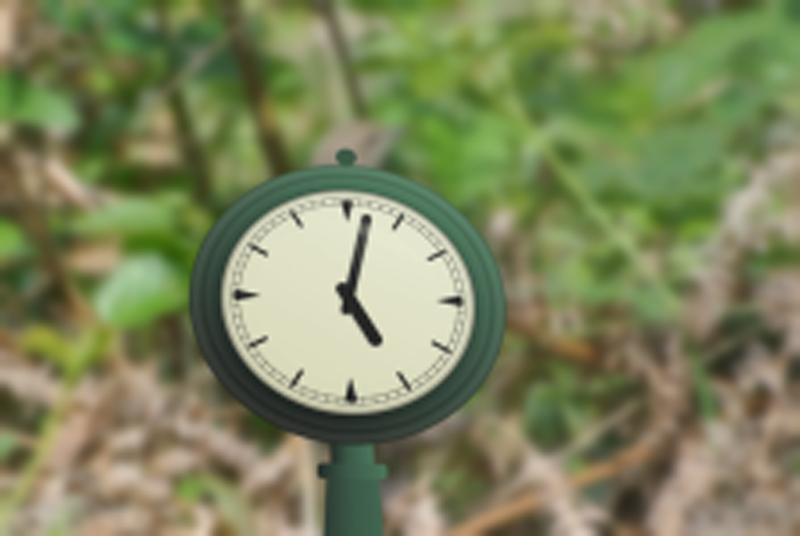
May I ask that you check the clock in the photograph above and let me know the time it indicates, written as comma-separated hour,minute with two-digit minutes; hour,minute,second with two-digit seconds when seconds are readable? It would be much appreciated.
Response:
5,02
